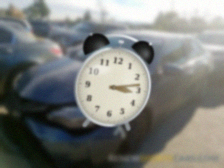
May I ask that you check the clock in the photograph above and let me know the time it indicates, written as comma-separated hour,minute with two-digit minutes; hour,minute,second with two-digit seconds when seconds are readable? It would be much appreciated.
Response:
3,13
